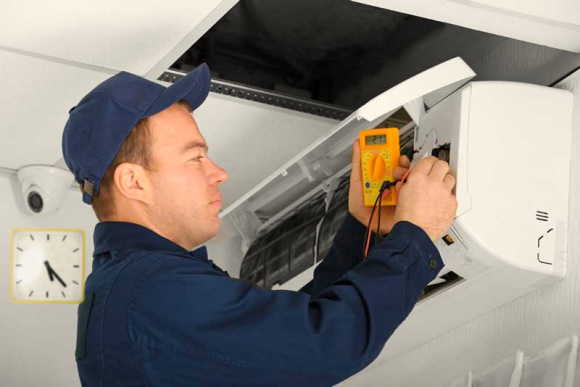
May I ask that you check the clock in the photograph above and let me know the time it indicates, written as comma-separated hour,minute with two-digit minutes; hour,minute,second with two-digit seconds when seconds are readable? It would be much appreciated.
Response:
5,23
